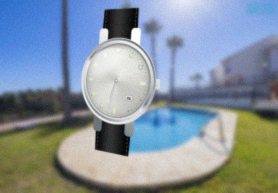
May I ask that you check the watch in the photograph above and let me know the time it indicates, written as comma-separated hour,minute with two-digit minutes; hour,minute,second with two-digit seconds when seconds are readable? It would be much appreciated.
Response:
6,32
